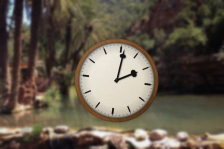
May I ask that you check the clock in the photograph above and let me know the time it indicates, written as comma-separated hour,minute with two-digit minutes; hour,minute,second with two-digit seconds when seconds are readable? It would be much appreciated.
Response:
2,01
